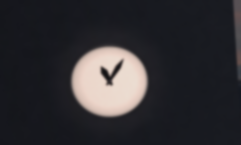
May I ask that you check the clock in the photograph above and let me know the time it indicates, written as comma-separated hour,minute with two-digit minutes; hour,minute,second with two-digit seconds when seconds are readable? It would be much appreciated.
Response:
11,05
